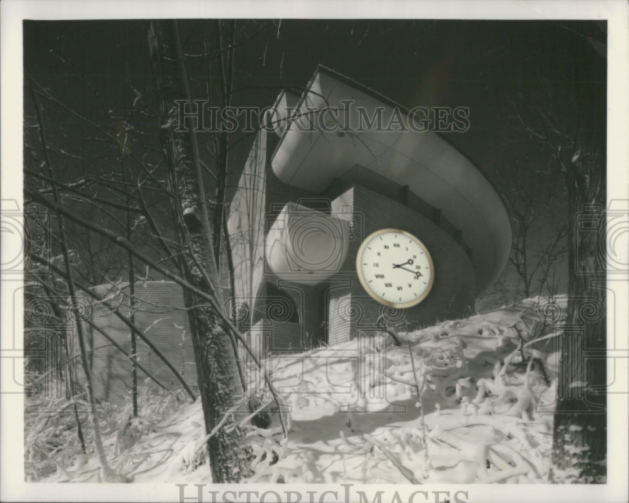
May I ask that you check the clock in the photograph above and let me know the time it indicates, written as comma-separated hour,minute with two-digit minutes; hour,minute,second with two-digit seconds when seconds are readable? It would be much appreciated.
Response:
2,18
